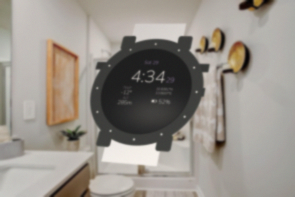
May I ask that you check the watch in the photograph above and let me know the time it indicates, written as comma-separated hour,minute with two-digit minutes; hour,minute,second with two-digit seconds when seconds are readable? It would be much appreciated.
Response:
4,34
